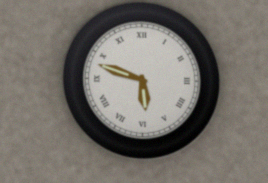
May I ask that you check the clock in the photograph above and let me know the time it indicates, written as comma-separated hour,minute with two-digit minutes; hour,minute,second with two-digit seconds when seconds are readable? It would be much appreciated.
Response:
5,48
